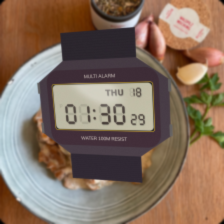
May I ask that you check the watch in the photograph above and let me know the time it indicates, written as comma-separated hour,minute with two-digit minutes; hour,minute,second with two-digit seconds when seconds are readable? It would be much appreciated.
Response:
1,30,29
